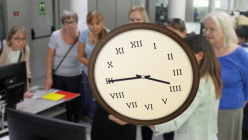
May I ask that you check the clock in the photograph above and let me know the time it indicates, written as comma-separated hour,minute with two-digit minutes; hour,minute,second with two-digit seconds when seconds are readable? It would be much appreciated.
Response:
3,45
